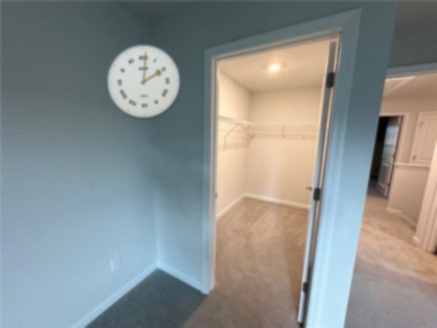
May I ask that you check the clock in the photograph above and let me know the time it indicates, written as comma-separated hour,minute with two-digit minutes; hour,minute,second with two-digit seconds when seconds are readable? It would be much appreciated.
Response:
2,01
